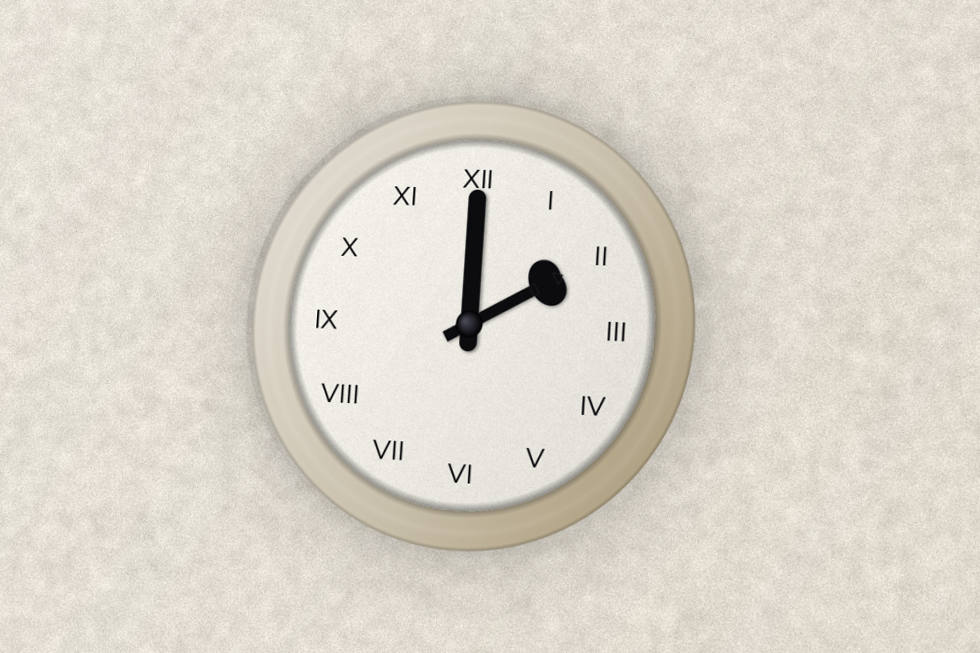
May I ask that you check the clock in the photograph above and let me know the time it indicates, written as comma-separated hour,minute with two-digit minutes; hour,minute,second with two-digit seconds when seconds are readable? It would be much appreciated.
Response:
2,00
